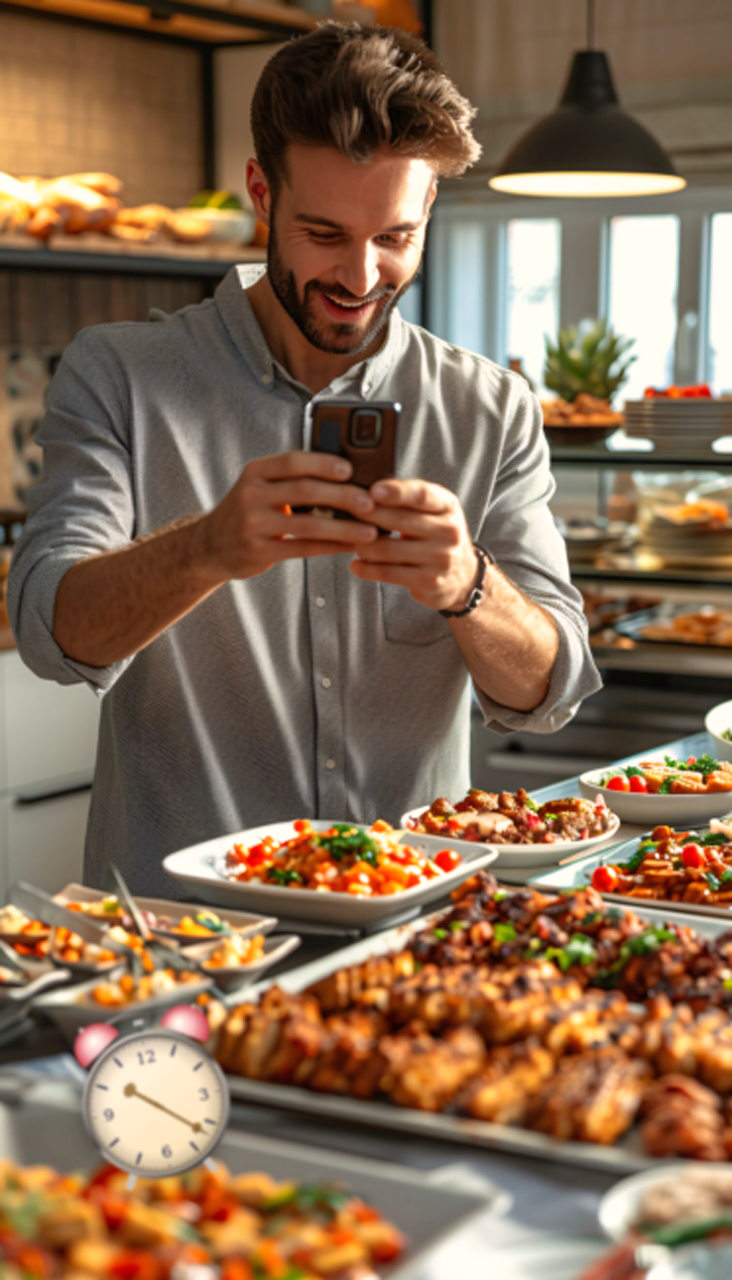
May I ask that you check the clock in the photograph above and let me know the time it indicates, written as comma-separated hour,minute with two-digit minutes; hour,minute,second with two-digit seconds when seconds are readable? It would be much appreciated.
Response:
10,22
